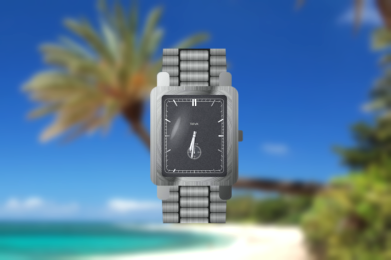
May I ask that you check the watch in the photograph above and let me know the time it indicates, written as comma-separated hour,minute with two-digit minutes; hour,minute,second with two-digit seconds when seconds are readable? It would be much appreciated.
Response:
6,31
